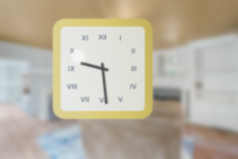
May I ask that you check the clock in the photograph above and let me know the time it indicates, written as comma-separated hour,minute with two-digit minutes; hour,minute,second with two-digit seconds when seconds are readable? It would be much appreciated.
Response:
9,29
